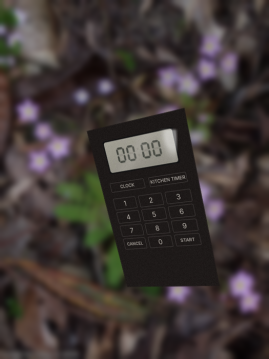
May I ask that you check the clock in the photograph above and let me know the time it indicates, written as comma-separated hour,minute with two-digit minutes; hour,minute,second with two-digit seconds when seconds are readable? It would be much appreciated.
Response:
0,00
